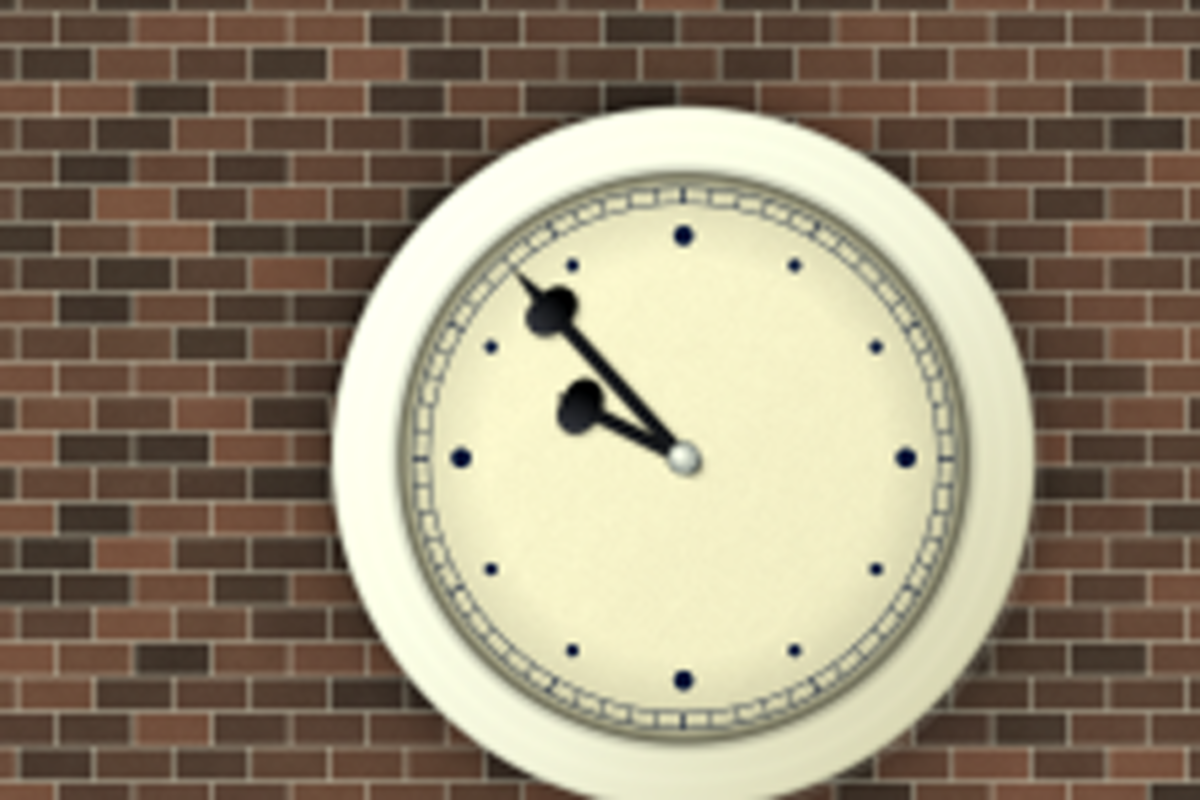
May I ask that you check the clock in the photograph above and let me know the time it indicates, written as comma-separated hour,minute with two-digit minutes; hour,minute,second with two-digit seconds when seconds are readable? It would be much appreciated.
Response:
9,53
